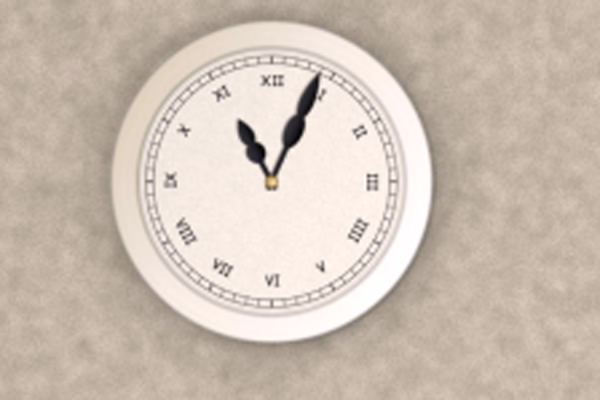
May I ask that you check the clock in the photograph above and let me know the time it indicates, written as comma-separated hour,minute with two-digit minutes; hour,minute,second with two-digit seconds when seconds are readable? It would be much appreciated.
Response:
11,04
